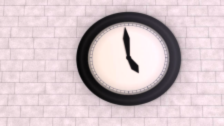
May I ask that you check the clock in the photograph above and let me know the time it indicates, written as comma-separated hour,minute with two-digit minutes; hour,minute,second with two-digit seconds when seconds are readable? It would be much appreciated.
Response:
4,59
